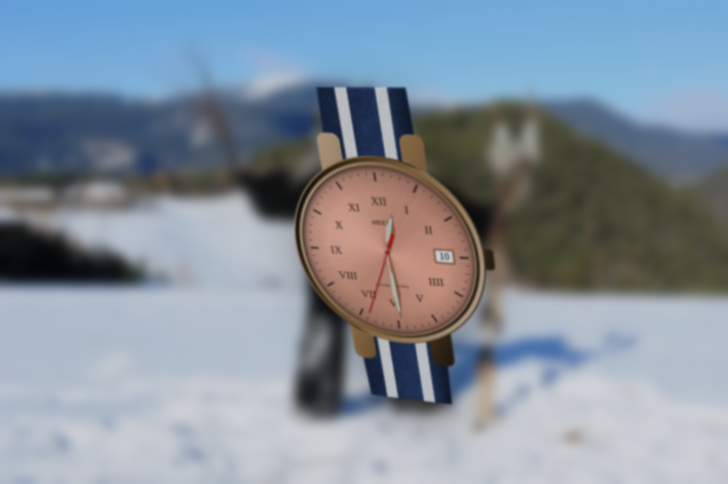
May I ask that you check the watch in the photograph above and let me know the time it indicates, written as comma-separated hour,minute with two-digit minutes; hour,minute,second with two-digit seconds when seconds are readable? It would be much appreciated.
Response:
12,29,34
